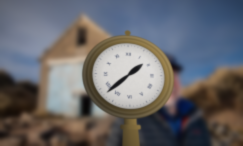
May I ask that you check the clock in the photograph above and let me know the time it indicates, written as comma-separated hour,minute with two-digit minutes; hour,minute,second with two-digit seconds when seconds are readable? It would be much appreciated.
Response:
1,38
